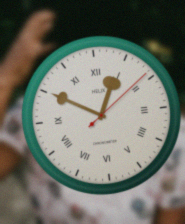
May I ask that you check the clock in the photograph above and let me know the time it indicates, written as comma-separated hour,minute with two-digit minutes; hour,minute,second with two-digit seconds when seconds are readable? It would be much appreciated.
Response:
12,50,09
